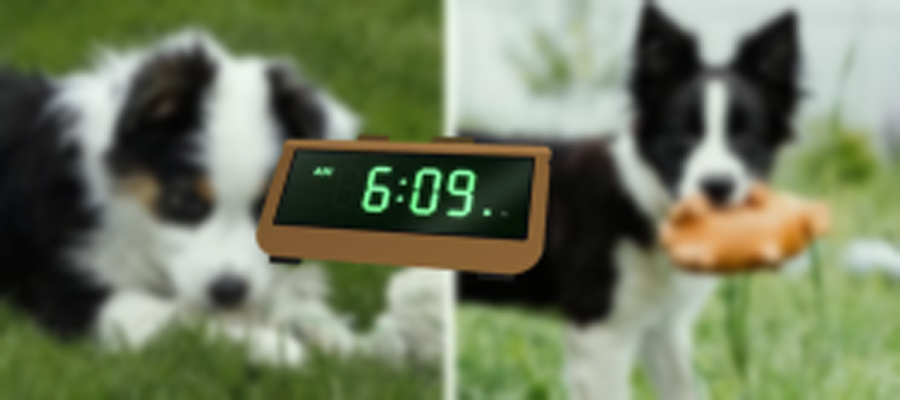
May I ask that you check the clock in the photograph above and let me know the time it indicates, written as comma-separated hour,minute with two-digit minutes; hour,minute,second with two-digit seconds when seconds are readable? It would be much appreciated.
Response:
6,09
